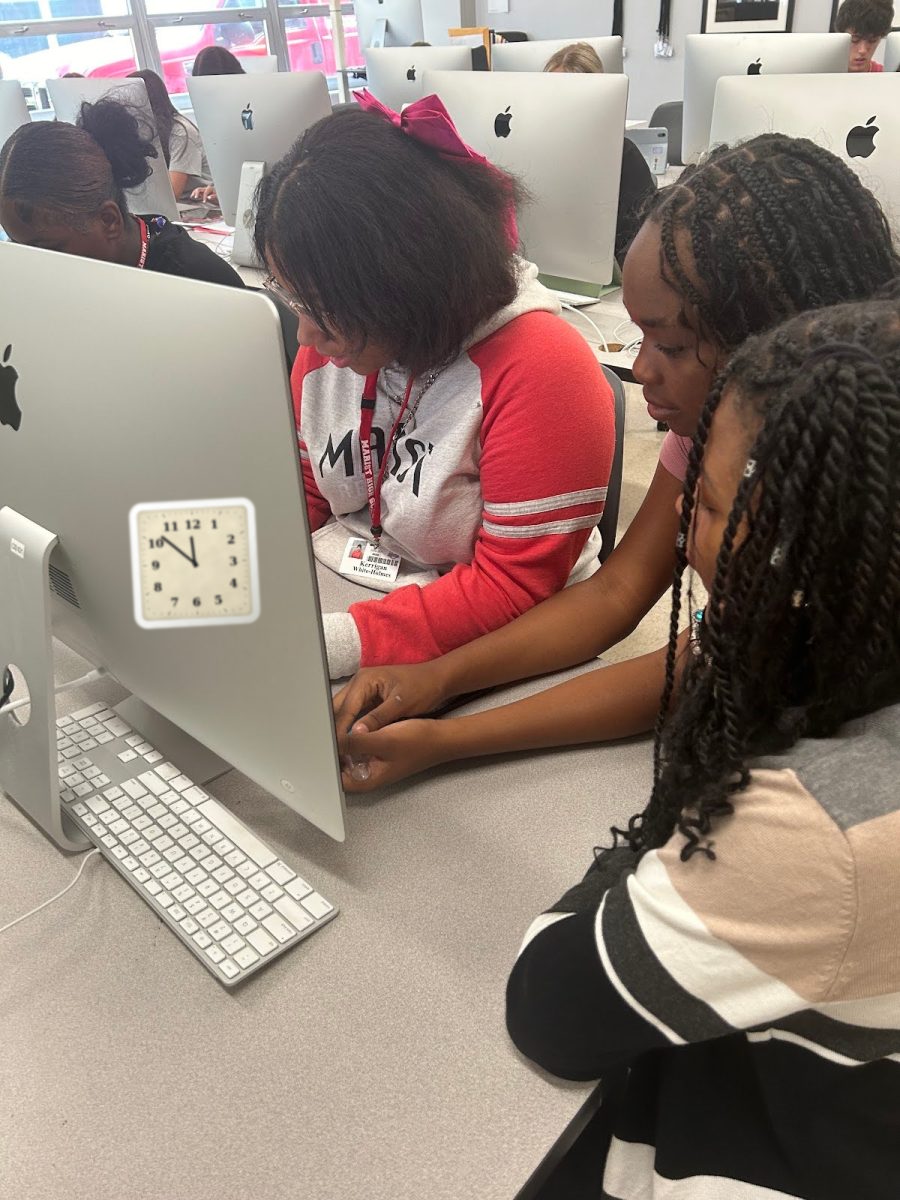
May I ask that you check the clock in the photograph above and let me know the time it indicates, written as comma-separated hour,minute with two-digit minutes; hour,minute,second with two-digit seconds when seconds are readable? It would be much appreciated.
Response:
11,52
